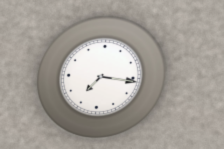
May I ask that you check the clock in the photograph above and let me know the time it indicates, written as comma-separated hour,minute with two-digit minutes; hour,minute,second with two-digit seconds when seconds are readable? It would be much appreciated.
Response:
7,16
